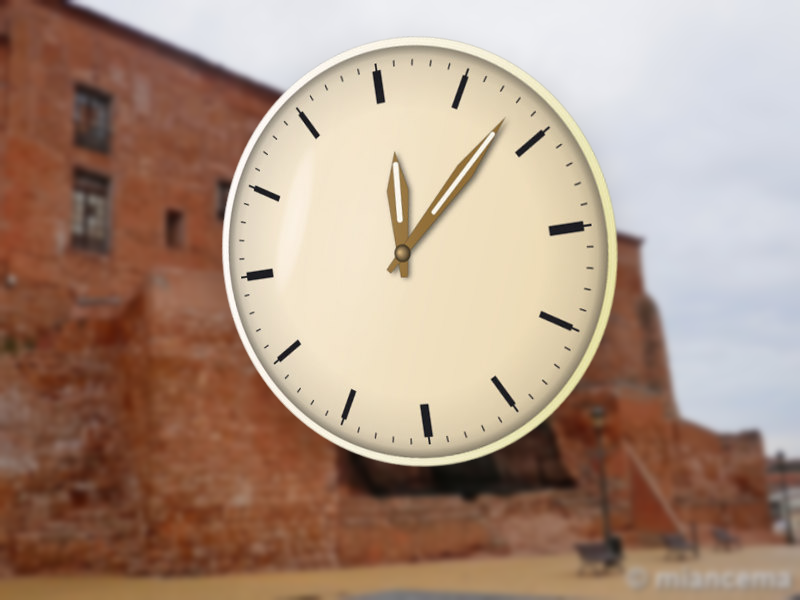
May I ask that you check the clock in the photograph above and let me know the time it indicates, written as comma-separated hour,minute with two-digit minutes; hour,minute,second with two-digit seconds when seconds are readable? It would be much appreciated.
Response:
12,08
